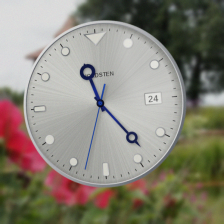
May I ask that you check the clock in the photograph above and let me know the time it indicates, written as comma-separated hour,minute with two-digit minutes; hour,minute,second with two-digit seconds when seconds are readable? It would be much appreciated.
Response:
11,23,33
